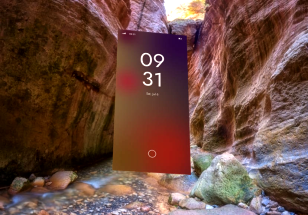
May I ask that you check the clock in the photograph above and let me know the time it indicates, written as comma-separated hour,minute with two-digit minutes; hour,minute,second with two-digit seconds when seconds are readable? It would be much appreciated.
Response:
9,31
